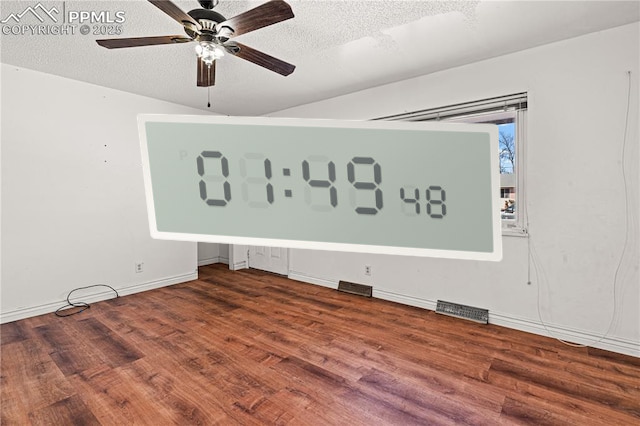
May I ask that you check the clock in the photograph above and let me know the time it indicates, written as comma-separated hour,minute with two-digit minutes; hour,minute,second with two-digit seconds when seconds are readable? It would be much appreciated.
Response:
1,49,48
